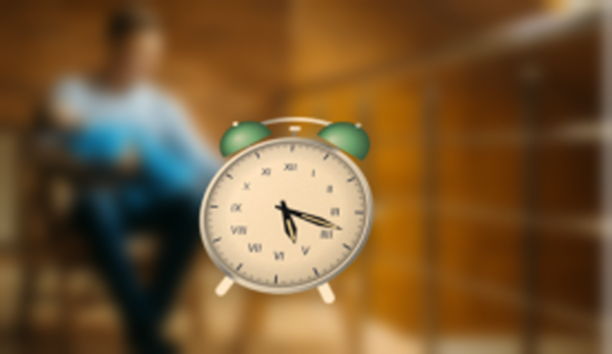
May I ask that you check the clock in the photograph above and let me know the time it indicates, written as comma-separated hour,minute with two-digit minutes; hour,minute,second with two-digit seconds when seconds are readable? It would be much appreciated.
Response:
5,18
